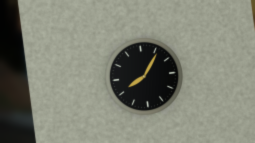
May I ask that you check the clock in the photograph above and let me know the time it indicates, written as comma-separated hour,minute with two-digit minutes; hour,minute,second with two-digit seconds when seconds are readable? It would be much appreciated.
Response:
8,06
